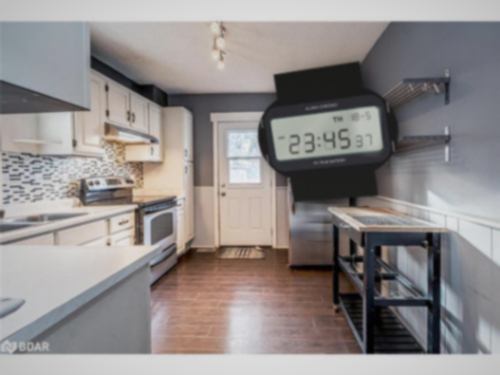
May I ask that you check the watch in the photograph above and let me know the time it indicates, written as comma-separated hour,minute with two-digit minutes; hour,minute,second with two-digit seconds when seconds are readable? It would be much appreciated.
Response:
23,45,37
